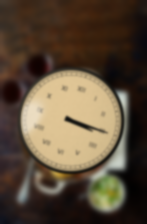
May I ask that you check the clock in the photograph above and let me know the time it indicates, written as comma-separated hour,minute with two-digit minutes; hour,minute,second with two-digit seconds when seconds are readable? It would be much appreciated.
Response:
3,15
